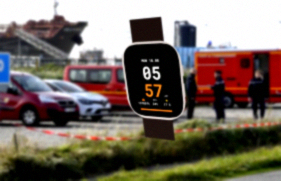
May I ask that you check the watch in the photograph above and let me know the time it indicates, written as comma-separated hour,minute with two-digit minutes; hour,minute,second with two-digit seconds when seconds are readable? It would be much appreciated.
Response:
5,57
